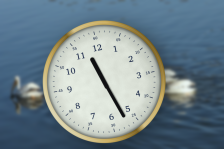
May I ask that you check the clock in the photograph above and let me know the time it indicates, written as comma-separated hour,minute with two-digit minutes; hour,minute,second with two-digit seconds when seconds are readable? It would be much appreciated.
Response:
11,27
